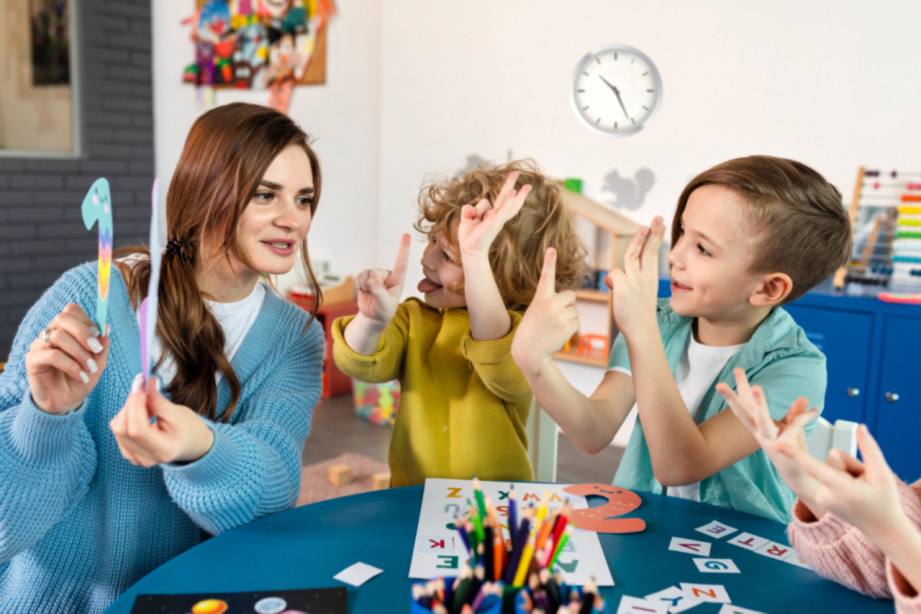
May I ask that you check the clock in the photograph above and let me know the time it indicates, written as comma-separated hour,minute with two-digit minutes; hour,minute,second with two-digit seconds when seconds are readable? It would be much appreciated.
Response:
10,26
